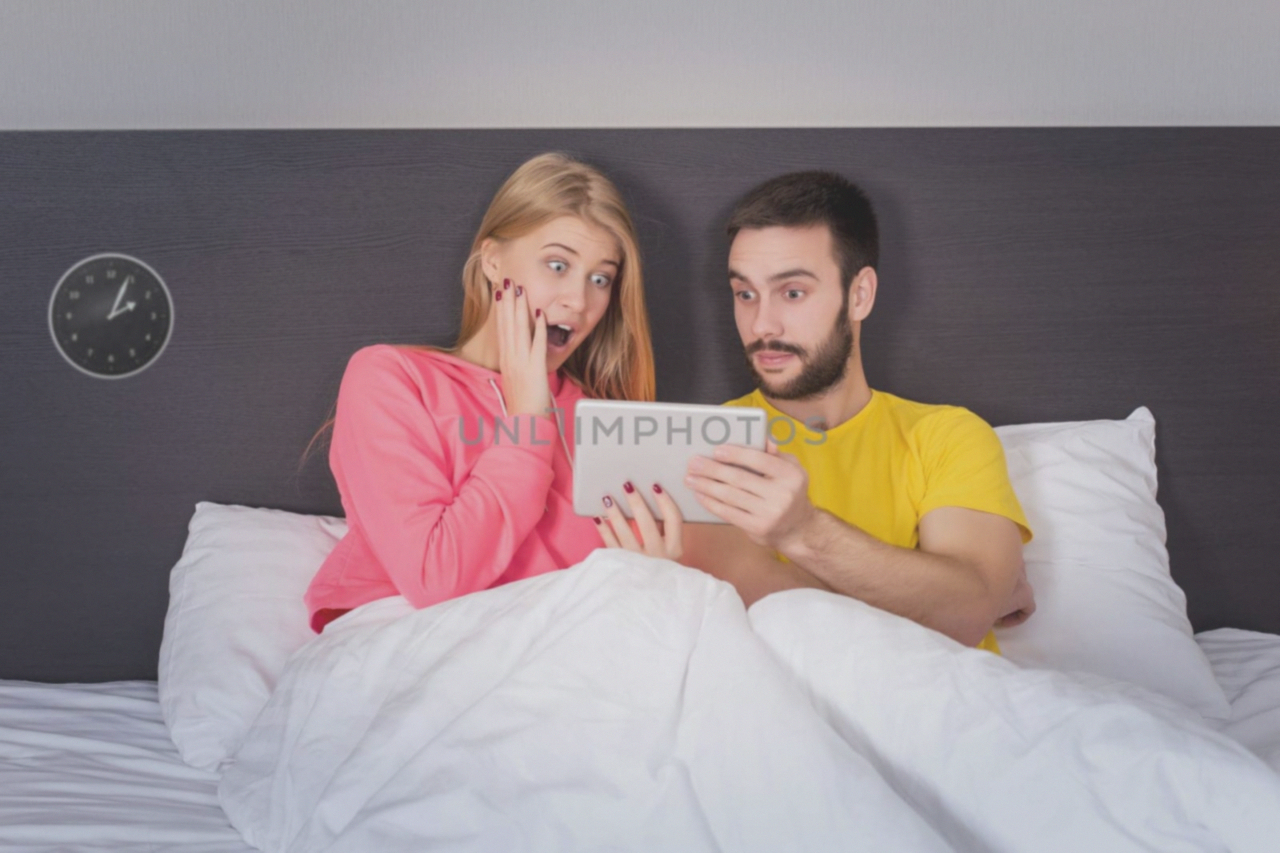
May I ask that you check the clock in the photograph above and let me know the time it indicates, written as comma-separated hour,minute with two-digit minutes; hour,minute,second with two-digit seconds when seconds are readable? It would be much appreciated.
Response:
2,04
